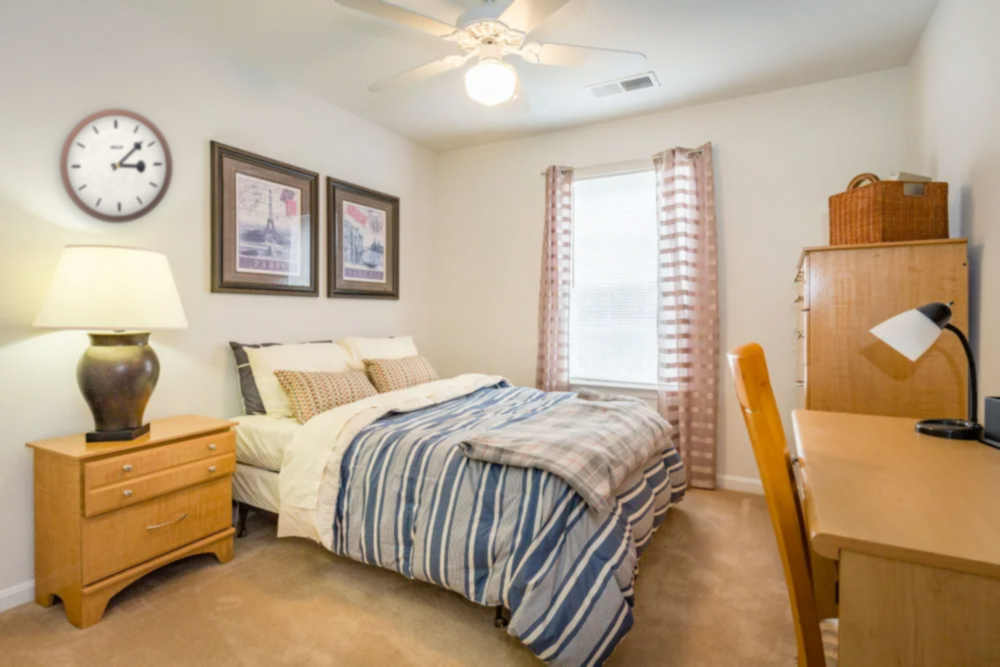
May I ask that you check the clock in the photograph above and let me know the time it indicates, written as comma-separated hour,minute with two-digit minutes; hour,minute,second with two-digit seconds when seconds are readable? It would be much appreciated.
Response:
3,08
